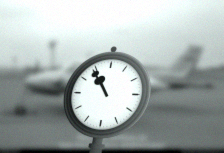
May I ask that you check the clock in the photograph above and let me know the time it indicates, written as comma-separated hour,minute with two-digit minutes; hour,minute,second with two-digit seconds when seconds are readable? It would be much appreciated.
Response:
10,54
